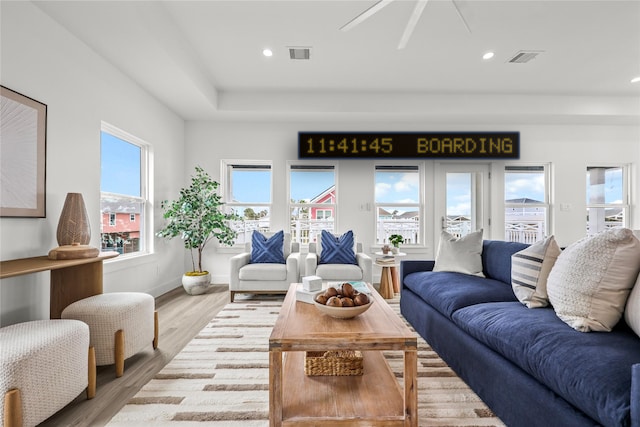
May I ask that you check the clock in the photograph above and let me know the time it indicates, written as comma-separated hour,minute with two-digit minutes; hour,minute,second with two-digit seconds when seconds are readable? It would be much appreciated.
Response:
11,41,45
